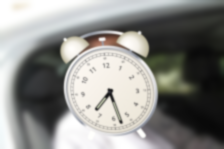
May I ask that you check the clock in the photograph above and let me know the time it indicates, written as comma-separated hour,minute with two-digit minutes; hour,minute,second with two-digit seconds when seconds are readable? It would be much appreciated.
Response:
7,28
